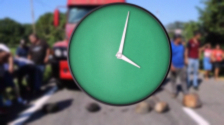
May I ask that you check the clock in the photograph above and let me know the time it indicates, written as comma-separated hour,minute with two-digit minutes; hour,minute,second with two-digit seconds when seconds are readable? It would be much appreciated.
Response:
4,02
